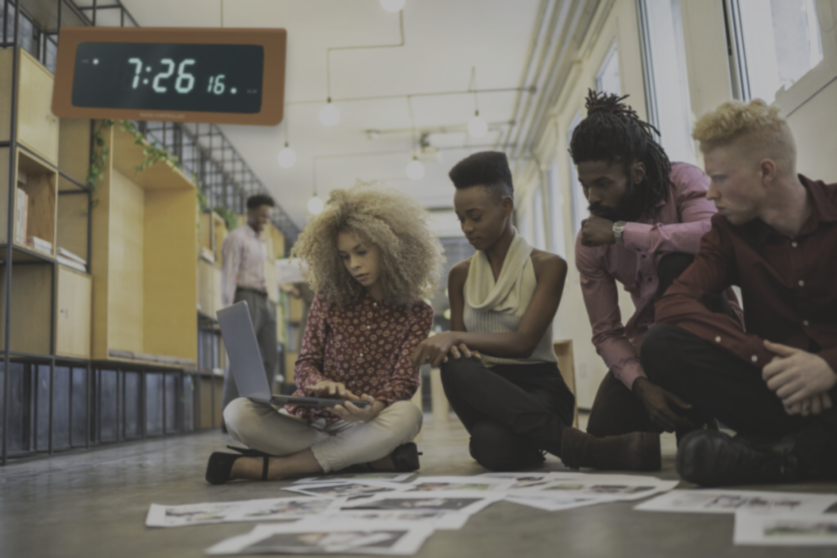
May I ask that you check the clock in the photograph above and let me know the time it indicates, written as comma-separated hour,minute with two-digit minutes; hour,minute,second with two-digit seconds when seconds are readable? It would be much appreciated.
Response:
7,26,16
